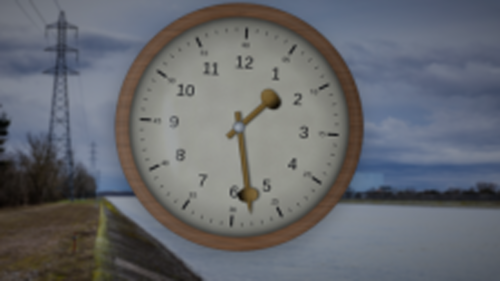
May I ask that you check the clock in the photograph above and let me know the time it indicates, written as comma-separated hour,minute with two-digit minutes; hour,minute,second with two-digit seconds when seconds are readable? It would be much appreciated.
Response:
1,28
